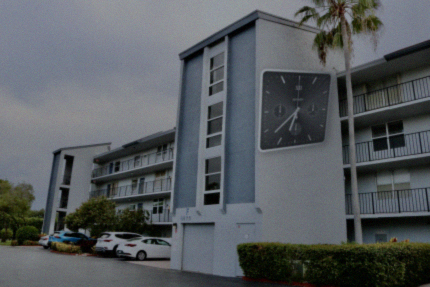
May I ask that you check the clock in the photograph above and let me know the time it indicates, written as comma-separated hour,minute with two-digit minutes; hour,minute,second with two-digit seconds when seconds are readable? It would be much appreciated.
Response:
6,38
